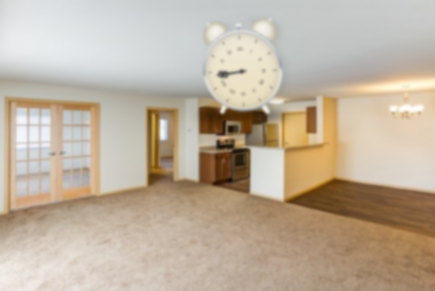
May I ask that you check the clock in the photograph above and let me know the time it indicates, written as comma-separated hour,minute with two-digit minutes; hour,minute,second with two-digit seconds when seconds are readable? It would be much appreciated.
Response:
8,44
